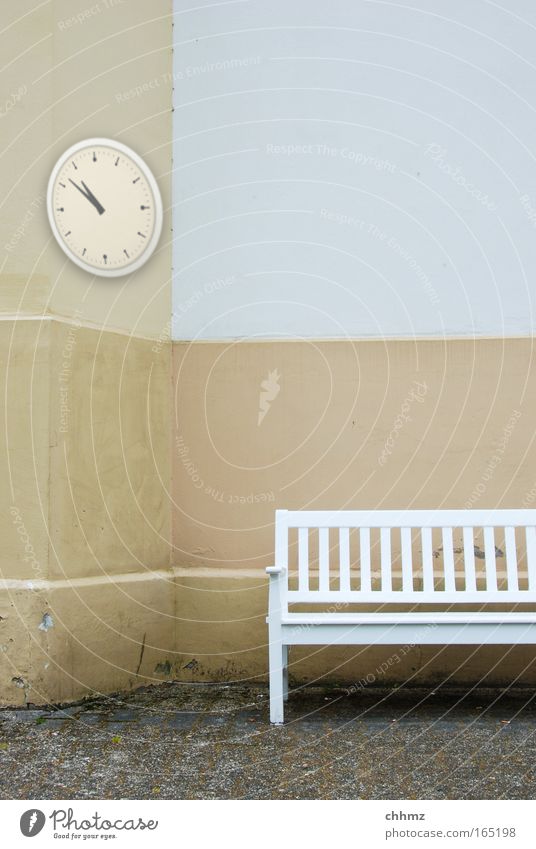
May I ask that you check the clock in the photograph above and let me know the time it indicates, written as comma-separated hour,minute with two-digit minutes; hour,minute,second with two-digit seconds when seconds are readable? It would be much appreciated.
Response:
10,52
